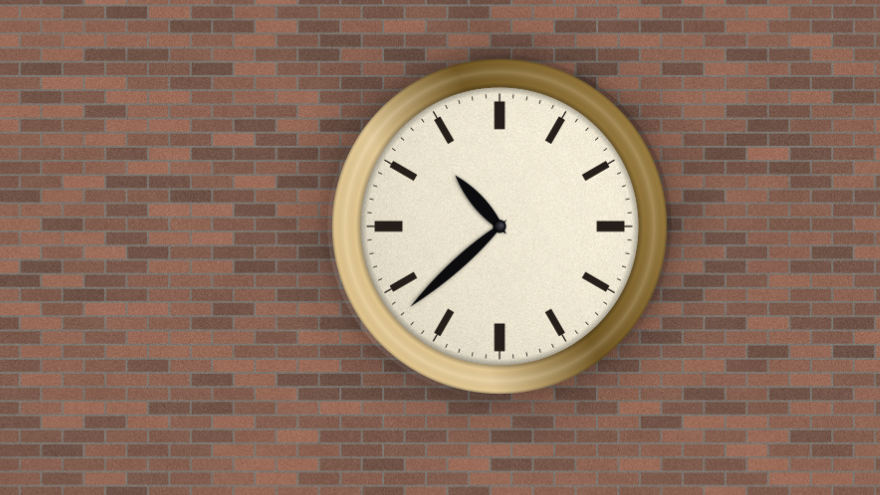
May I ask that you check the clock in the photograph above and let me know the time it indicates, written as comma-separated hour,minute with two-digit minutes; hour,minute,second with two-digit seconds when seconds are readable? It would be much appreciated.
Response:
10,38
